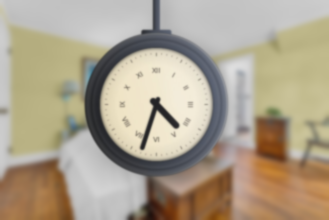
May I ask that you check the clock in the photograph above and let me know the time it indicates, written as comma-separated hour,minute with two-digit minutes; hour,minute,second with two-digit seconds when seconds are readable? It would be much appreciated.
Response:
4,33
